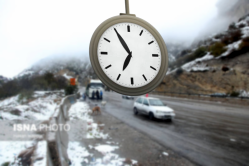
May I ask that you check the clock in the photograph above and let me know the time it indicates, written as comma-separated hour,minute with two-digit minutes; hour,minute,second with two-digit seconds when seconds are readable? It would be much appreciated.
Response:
6,55
